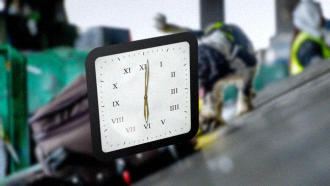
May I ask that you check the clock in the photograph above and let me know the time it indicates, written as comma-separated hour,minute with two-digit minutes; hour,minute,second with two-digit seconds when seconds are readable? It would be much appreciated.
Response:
6,01
